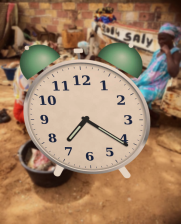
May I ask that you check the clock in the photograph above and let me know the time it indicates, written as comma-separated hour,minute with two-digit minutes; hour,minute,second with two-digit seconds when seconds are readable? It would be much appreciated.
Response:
7,21
